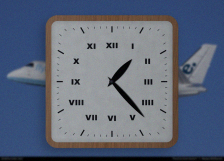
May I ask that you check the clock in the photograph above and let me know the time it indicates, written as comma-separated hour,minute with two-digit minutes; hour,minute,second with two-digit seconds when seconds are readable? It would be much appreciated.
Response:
1,23
